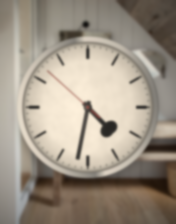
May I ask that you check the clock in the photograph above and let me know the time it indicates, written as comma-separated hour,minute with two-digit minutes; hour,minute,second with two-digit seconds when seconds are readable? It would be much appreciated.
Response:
4,31,52
